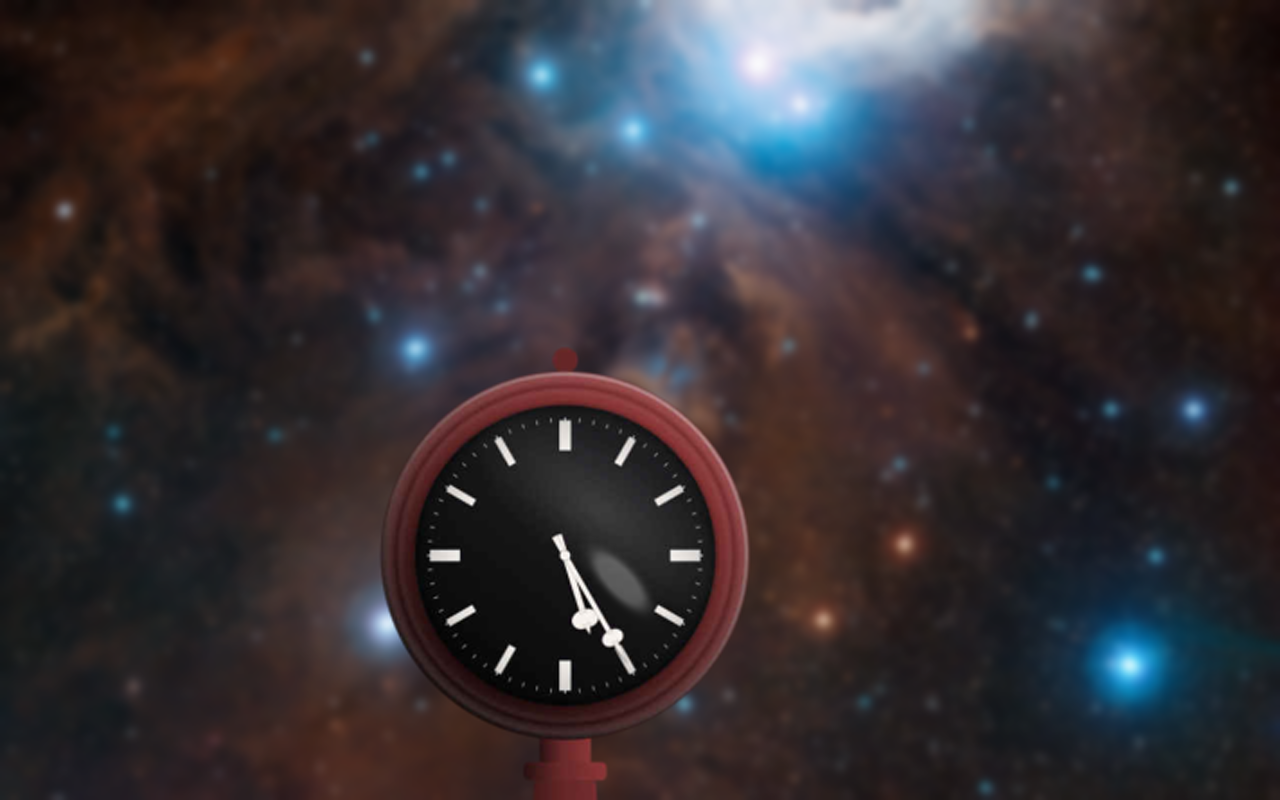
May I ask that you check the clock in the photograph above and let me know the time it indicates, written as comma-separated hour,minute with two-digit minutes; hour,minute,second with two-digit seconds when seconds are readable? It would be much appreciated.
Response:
5,25
